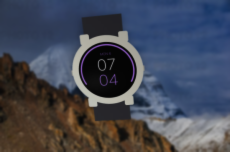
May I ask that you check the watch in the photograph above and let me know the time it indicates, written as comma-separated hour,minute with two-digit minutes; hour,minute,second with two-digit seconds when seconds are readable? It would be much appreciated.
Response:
7,04
